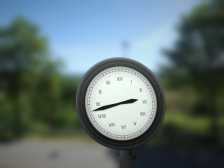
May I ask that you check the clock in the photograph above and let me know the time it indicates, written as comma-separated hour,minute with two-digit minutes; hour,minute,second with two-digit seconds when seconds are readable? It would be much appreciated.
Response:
2,43
